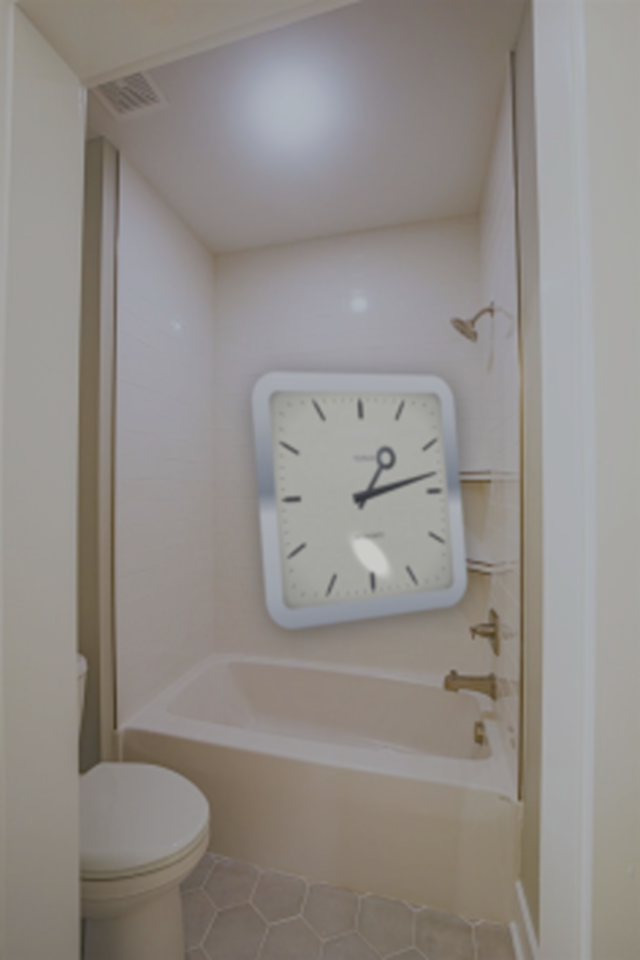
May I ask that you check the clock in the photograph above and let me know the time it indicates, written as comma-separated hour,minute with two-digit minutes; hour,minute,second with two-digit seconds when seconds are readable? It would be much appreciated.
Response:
1,13
